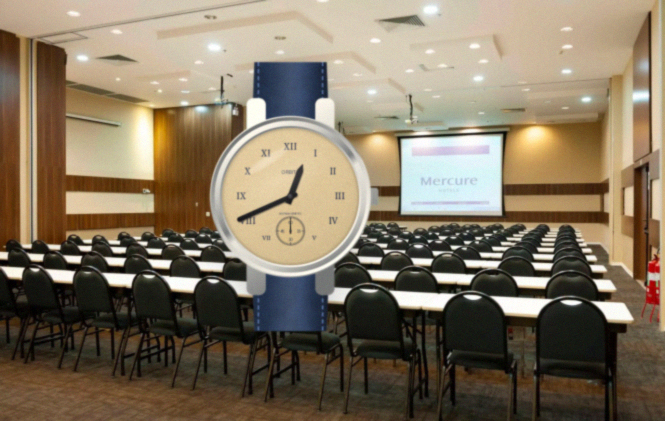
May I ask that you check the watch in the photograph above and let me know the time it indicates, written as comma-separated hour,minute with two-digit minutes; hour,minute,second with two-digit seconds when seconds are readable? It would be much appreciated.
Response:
12,41
